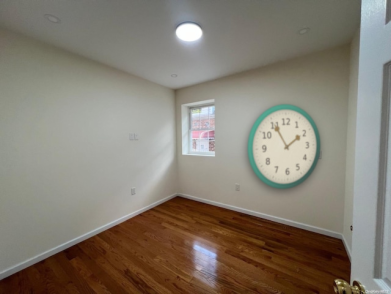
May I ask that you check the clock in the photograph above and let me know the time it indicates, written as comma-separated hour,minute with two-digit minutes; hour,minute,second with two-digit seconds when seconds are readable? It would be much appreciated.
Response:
1,55
